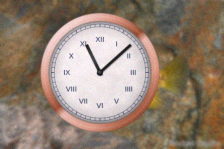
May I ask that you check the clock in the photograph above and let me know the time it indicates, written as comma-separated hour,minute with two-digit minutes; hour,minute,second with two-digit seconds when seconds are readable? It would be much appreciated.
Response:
11,08
